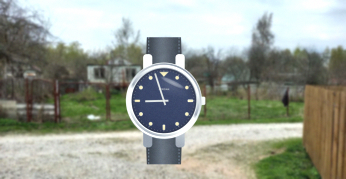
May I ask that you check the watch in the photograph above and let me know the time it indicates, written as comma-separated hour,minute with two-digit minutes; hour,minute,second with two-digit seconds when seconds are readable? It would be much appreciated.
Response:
8,57
